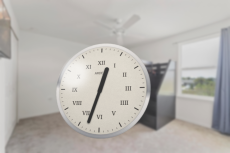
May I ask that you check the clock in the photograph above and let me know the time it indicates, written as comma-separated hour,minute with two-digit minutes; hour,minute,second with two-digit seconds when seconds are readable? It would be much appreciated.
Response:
12,33
